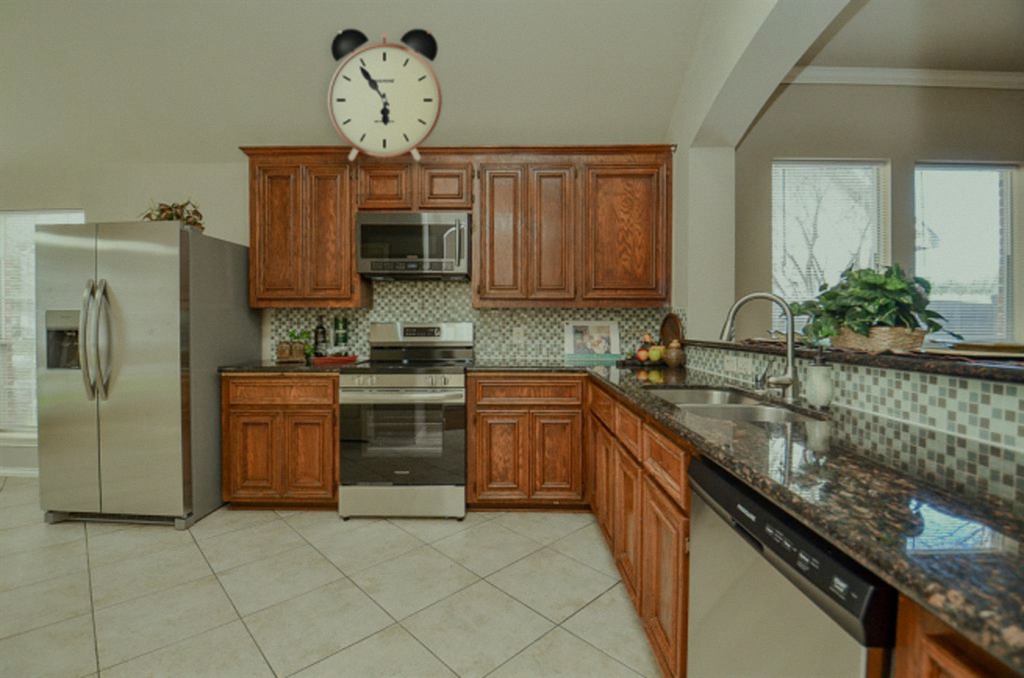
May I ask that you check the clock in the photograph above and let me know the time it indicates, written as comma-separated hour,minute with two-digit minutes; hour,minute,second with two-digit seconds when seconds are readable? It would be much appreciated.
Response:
5,54
